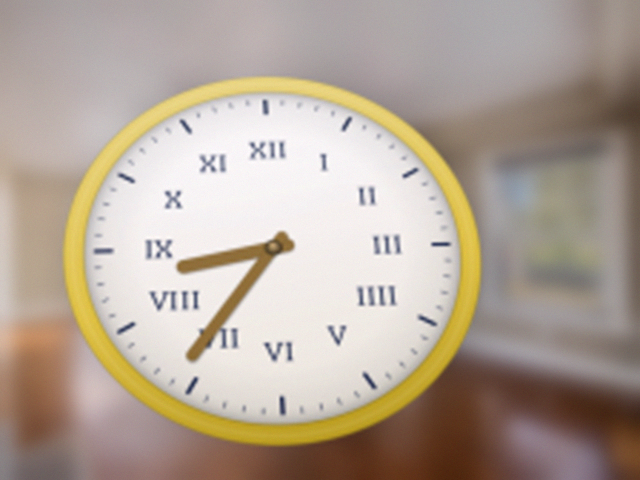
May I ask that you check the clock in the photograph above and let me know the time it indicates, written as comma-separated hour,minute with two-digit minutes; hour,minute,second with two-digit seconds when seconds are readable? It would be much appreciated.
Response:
8,36
